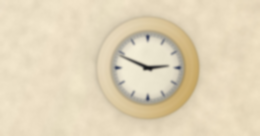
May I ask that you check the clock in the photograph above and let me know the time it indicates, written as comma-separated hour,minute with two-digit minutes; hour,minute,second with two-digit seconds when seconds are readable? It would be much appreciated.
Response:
2,49
